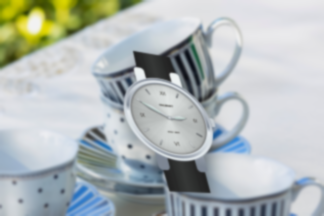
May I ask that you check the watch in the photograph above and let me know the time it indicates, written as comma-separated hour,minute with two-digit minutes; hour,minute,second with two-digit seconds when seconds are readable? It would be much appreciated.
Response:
2,50
